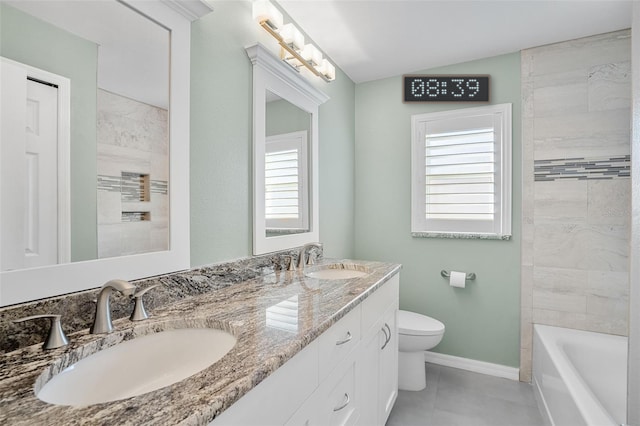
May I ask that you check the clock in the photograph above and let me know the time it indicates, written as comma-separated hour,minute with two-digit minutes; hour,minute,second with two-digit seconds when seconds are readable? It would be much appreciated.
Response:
8,39
